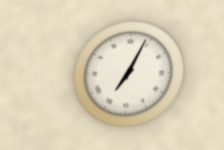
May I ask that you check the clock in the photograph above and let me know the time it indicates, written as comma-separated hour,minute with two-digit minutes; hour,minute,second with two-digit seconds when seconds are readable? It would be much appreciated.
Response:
7,04
